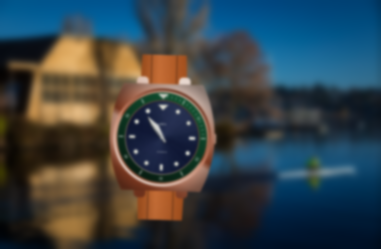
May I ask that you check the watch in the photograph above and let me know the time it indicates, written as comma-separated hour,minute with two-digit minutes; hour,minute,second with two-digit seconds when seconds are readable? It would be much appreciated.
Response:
10,54
